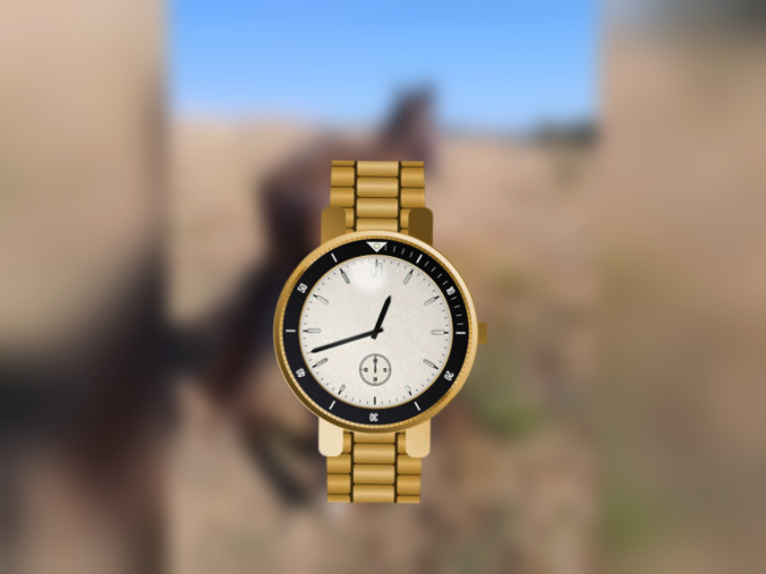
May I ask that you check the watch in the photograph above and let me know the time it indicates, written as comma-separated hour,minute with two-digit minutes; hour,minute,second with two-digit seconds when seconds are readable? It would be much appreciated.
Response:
12,42
